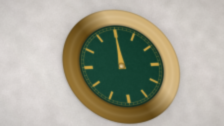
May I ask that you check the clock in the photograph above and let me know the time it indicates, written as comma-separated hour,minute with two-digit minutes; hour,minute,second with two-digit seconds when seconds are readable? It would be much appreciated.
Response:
12,00
